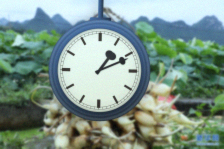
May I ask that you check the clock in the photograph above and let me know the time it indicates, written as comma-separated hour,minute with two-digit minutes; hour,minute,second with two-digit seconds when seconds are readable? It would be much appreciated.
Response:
1,11
